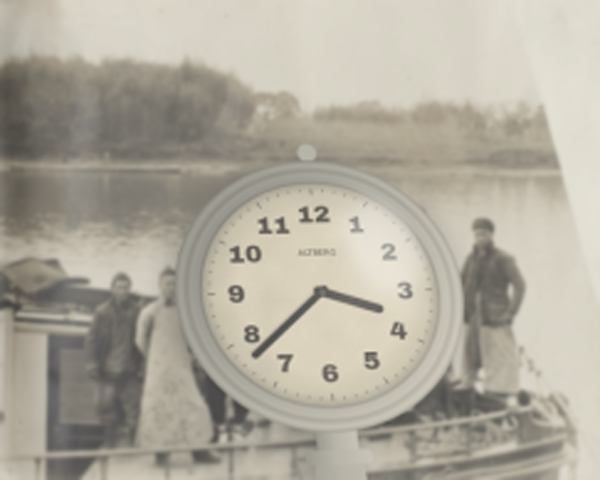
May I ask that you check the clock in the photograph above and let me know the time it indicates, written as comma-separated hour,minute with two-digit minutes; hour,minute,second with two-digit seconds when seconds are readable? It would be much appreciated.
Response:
3,38
